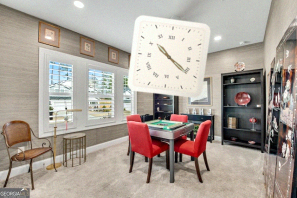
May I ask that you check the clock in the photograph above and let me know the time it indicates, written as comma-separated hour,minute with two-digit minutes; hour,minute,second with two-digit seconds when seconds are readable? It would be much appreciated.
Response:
10,21
